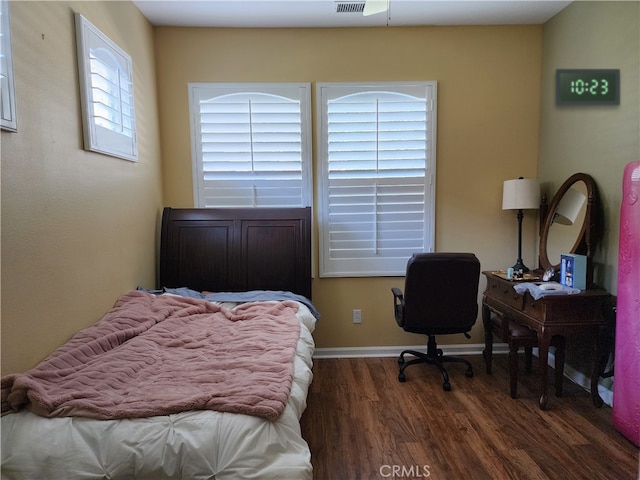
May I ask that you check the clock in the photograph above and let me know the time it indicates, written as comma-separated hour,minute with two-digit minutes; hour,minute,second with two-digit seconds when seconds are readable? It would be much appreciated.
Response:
10,23
